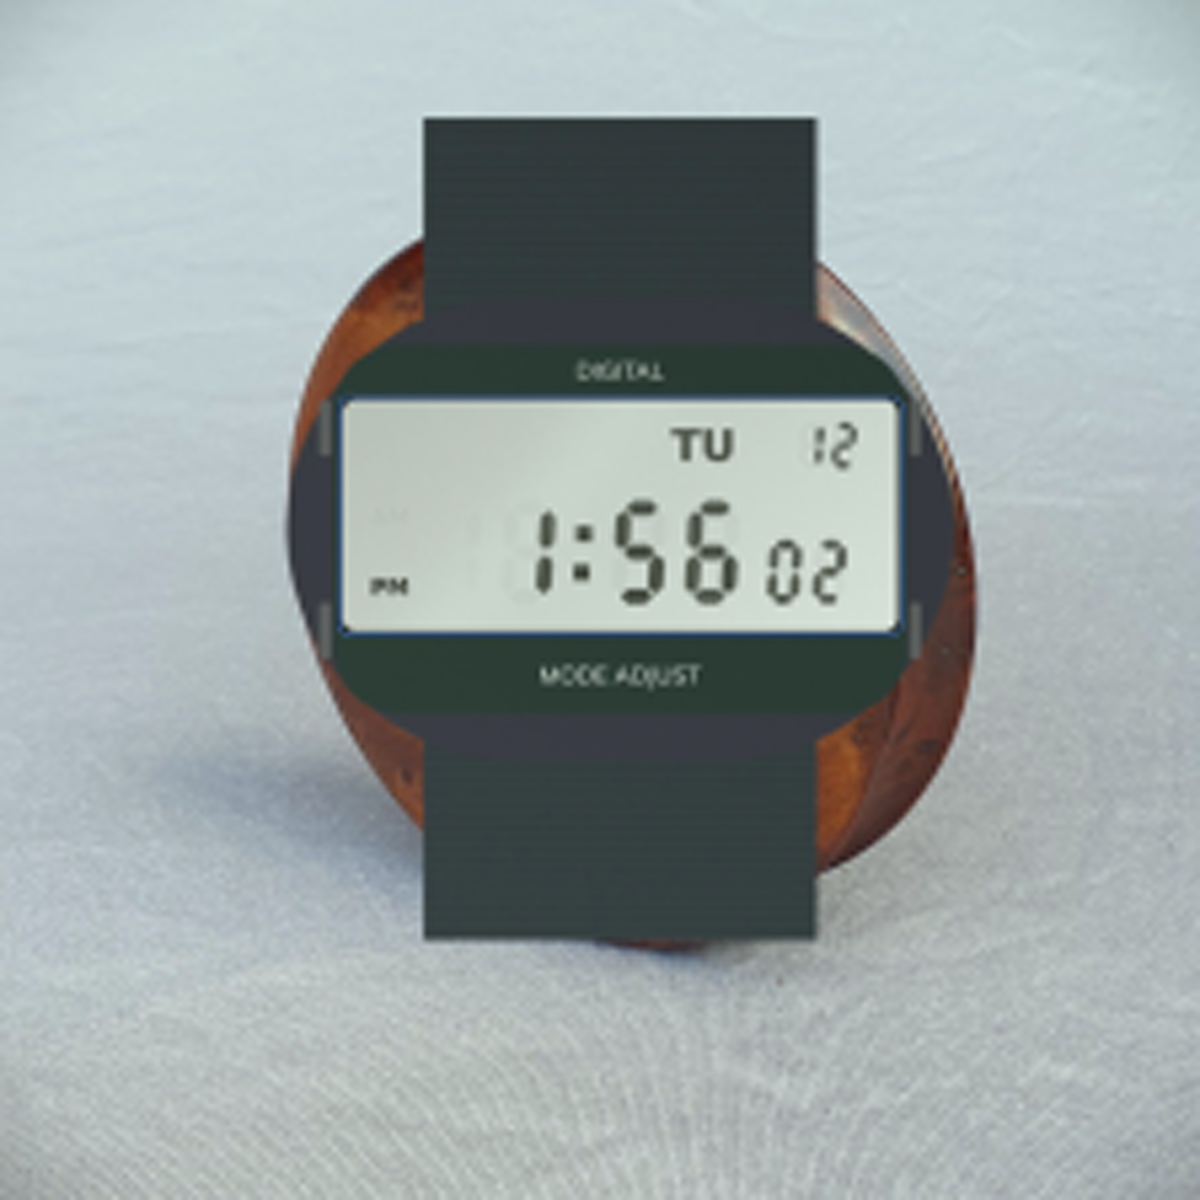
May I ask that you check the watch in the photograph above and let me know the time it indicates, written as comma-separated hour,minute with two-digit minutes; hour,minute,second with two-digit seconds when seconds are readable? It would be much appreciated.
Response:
1,56,02
